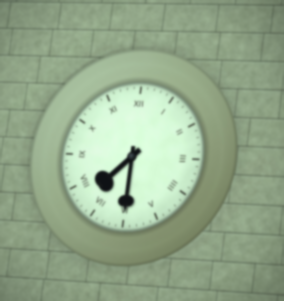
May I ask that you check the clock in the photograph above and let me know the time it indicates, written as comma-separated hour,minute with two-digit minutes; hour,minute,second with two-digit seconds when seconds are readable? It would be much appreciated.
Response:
7,30
